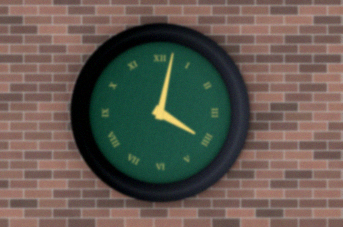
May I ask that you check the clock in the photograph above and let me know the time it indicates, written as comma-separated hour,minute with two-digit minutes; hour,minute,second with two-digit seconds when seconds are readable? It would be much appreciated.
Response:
4,02
